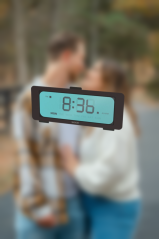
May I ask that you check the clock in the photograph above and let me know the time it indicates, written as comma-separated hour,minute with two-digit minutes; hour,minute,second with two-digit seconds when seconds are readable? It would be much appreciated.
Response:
8,36
